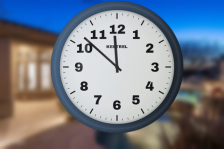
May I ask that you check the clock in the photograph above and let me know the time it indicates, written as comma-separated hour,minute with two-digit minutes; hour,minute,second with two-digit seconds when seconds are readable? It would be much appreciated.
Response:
11,52
